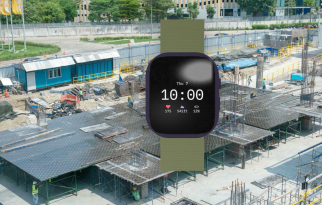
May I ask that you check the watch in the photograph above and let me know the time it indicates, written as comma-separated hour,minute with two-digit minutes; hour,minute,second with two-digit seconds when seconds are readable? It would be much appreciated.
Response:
10,00
